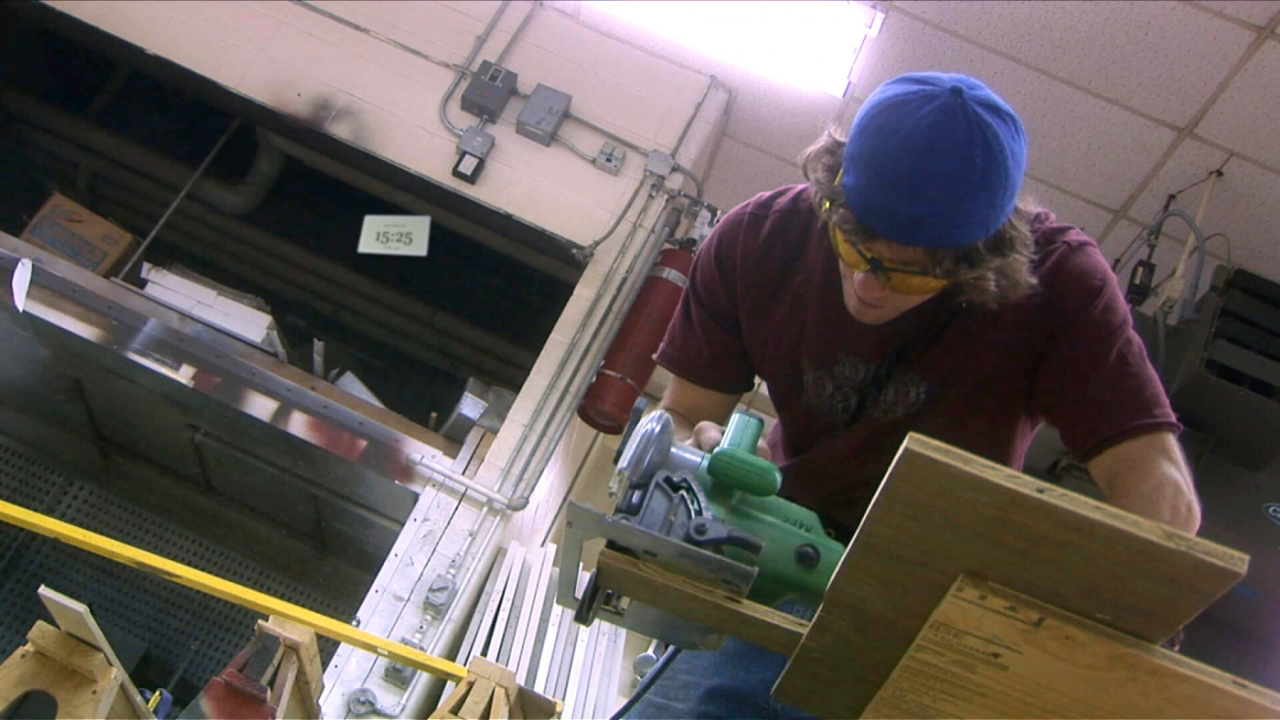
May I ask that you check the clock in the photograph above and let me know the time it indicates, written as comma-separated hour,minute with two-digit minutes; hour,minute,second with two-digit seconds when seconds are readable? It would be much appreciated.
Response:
15,25
